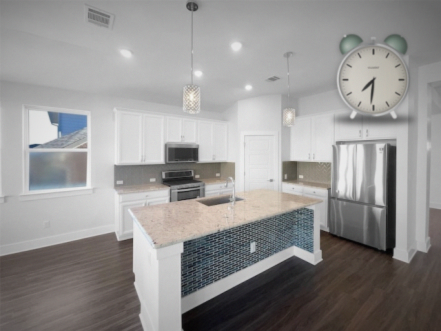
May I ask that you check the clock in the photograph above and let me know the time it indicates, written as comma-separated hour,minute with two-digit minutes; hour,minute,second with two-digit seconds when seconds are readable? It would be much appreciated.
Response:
7,31
